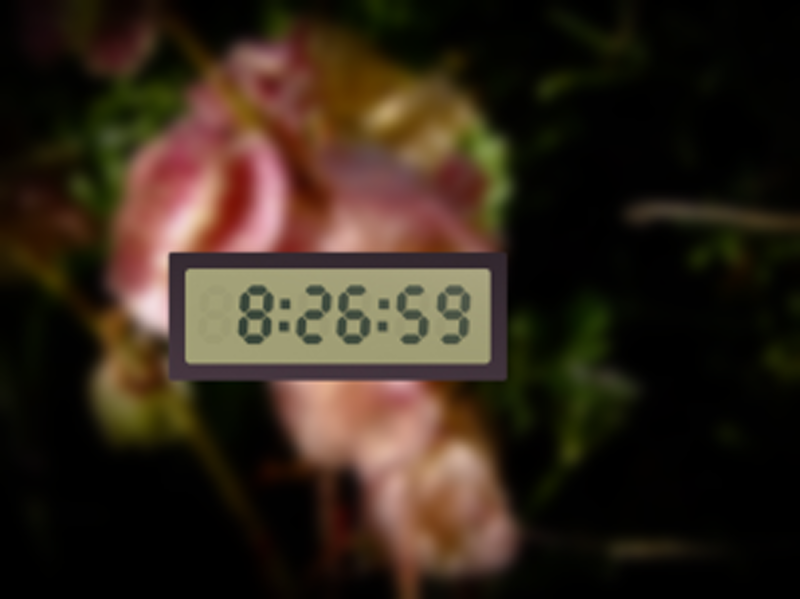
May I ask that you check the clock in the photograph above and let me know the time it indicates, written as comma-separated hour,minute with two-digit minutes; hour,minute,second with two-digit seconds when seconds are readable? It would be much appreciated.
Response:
8,26,59
